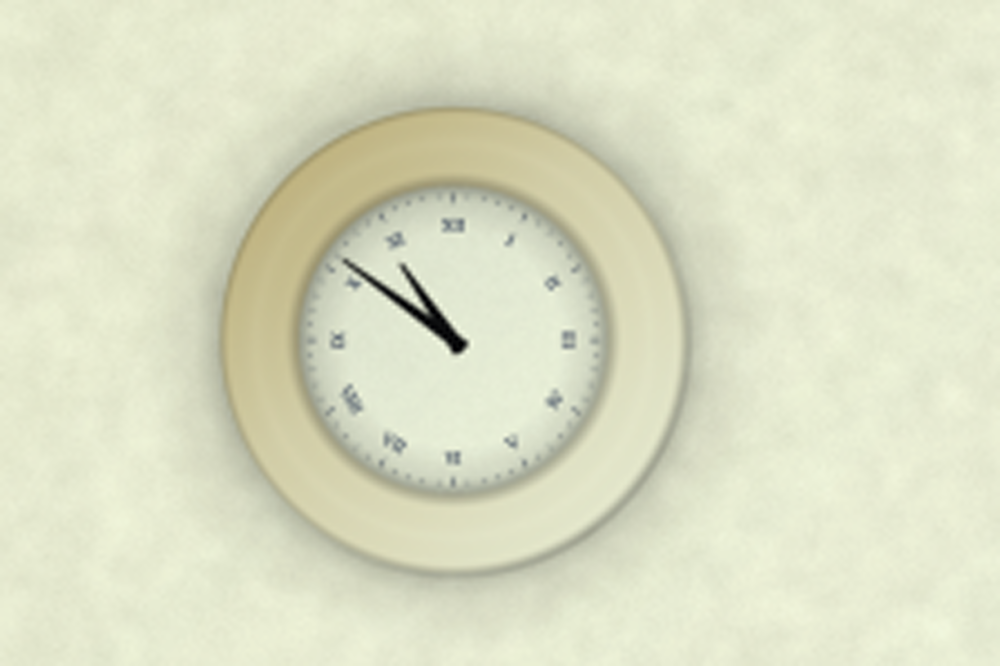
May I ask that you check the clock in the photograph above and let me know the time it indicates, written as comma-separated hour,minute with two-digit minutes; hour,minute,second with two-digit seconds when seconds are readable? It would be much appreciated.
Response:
10,51
